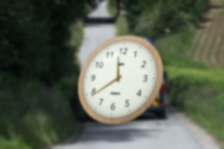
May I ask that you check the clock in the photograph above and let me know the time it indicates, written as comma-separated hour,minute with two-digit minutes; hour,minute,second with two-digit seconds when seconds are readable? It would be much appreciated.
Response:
11,39
